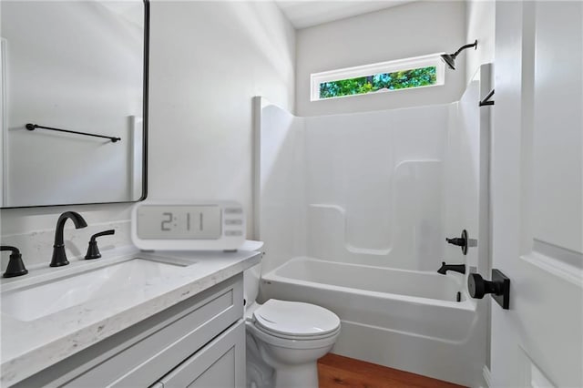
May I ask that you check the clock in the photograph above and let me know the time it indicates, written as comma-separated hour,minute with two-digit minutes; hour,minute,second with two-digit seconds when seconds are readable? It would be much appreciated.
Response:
2,11
